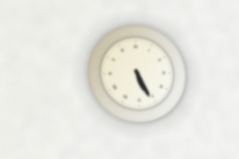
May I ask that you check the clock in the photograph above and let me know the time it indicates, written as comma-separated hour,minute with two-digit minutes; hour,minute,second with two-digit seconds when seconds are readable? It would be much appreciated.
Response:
5,26
